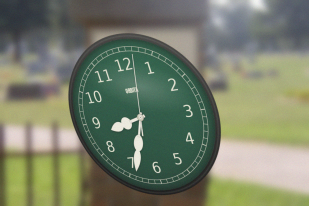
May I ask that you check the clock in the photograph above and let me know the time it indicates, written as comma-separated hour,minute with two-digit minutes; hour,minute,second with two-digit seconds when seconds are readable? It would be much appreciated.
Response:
8,34,02
